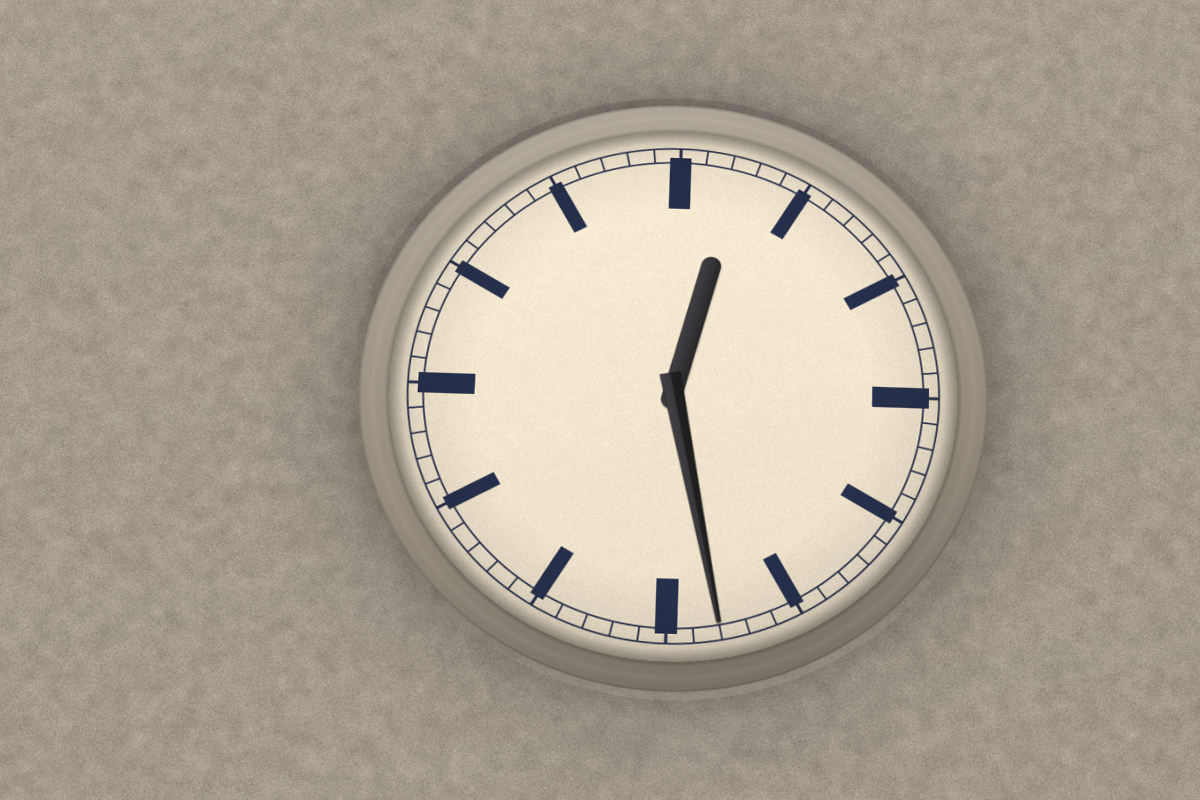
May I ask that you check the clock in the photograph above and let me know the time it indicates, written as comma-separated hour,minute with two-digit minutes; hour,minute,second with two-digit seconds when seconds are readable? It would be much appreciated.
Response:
12,28
